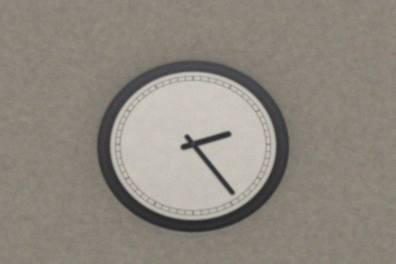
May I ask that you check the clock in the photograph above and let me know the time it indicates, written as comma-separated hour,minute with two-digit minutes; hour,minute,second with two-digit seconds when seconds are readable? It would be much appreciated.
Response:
2,24
